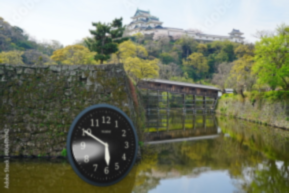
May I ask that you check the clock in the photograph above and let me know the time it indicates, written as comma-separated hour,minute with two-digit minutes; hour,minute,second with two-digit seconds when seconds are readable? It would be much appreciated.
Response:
5,50
